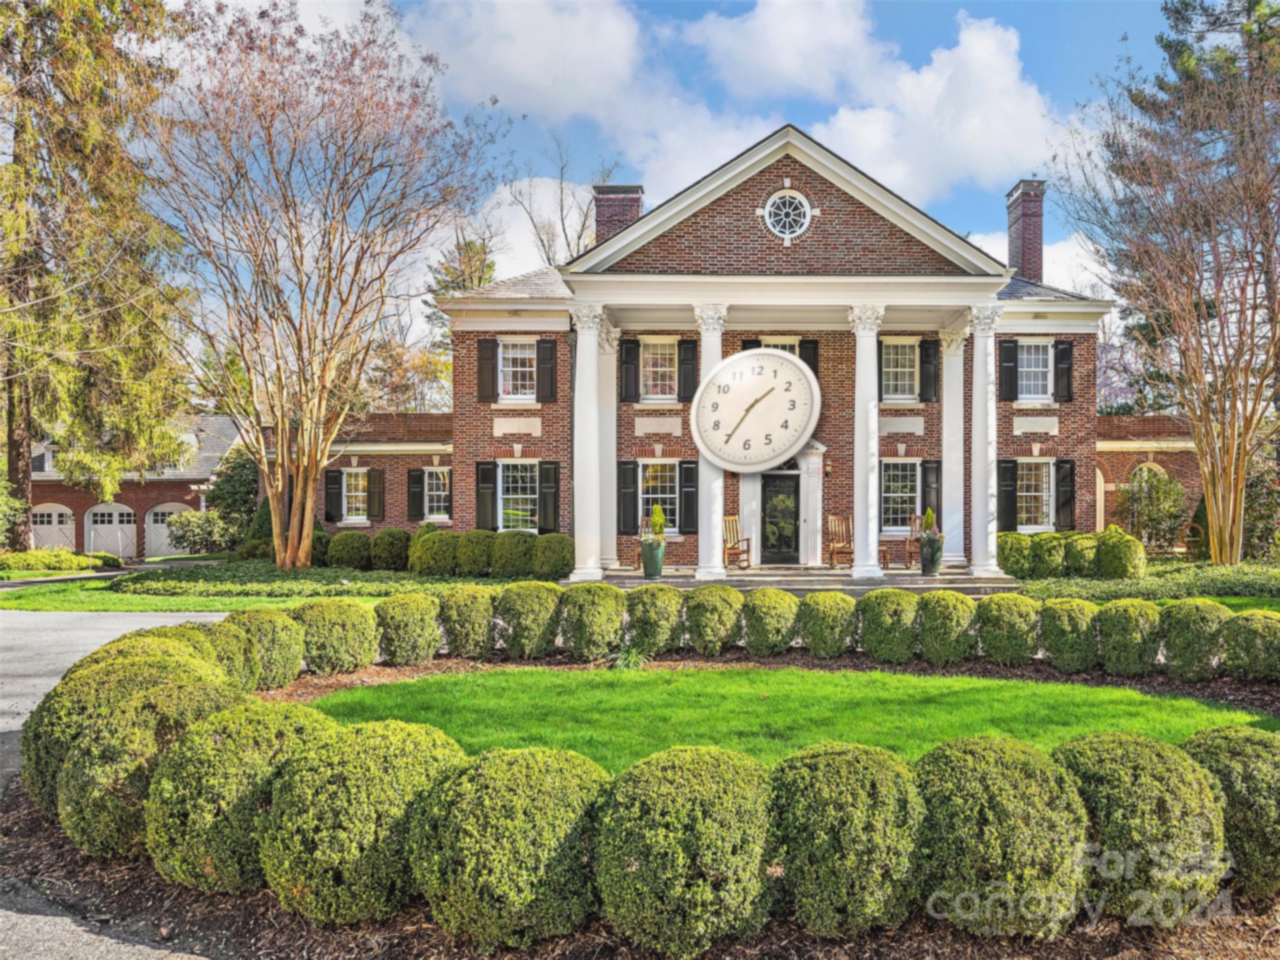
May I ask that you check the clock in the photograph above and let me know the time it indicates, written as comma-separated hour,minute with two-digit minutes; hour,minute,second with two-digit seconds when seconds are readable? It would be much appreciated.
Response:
1,35
